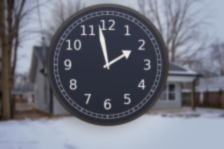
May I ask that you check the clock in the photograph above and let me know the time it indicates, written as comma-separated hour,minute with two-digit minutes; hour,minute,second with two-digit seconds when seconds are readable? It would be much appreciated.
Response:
1,58
